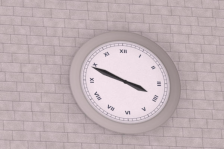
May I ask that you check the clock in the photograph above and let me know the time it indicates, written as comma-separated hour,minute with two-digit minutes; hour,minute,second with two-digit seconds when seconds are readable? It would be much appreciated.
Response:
3,49
